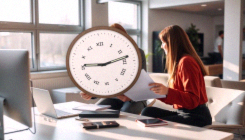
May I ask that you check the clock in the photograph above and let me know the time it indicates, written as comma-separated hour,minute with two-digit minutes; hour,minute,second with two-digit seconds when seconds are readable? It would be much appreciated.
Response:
9,13
